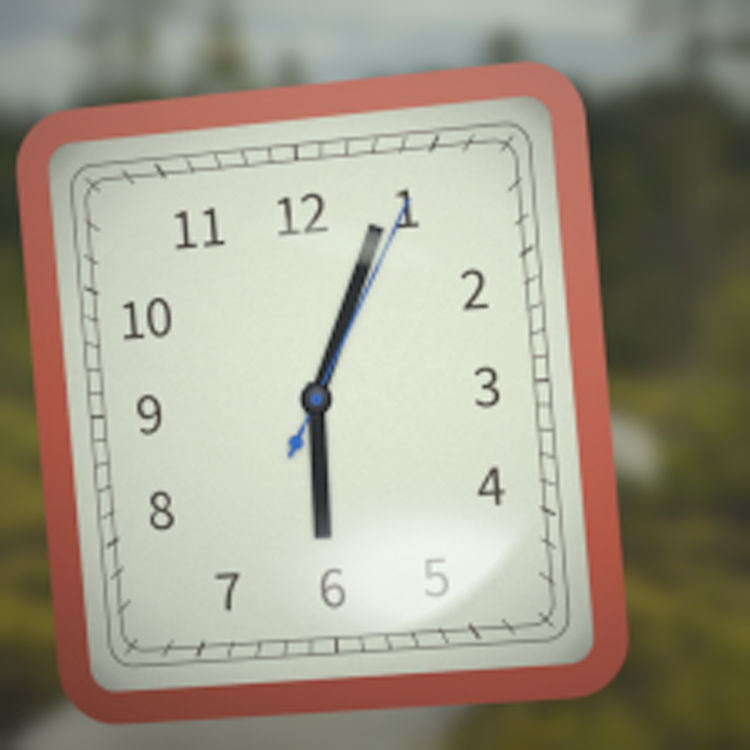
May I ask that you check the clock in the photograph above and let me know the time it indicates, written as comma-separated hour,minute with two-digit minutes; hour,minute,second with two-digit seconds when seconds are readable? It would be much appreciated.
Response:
6,04,05
